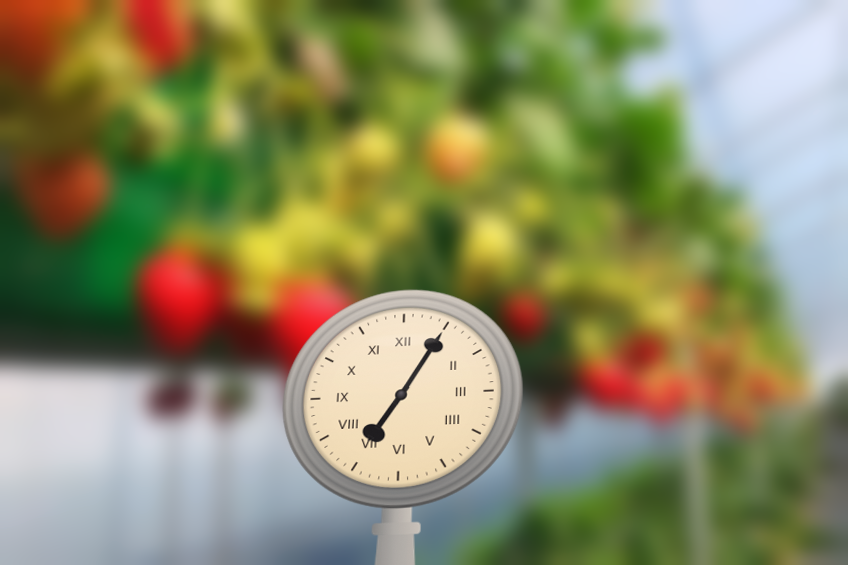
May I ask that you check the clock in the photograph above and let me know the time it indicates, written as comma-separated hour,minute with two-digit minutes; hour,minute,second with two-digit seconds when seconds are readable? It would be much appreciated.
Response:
7,05
